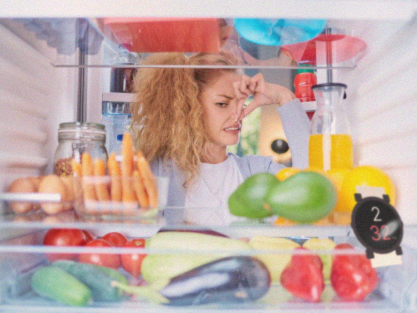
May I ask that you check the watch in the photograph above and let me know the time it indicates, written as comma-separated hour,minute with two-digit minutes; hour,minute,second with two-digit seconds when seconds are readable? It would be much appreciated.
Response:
2,32
